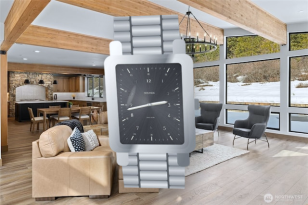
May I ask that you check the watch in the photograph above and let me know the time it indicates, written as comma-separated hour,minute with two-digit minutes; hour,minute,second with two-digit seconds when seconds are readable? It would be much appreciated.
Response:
2,43
